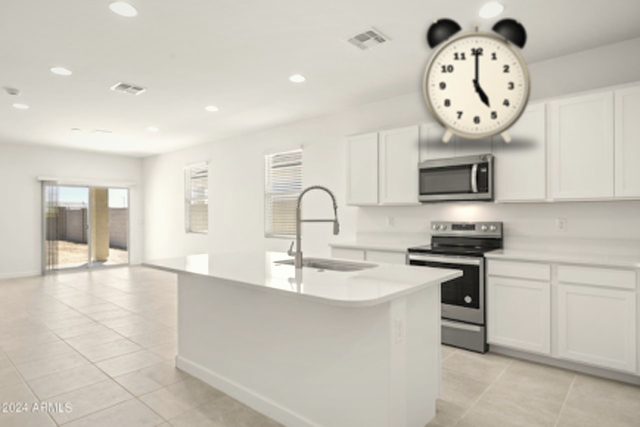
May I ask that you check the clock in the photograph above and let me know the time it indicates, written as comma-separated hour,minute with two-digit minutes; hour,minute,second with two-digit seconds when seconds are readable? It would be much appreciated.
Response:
5,00
